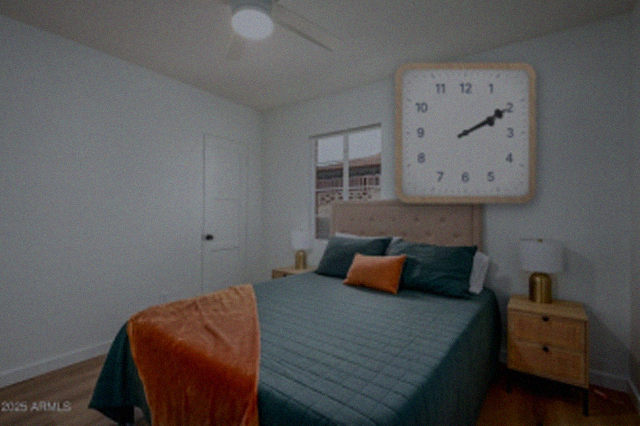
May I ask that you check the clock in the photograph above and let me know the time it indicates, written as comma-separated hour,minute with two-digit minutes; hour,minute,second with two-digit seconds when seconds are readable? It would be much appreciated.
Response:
2,10
